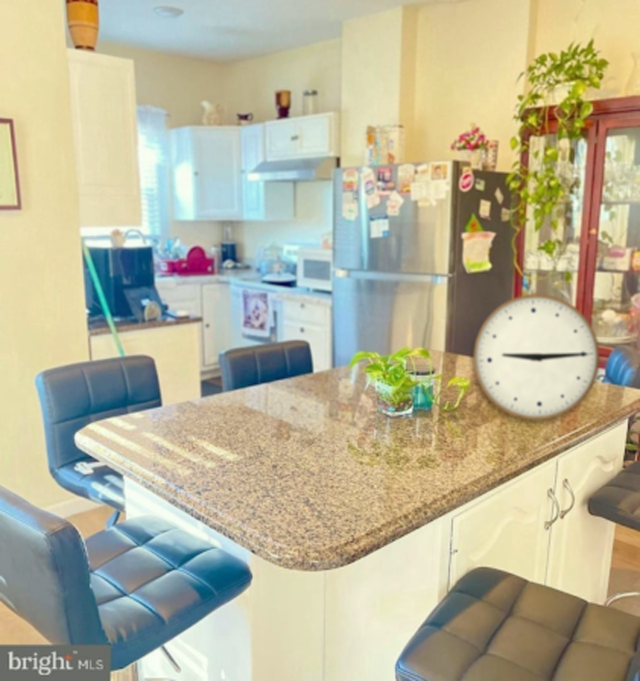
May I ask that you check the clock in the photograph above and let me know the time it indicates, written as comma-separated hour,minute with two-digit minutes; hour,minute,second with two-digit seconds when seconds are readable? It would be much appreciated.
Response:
9,15
